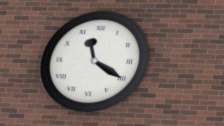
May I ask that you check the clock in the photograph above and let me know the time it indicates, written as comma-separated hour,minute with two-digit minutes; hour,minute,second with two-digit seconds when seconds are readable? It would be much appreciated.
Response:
11,20
